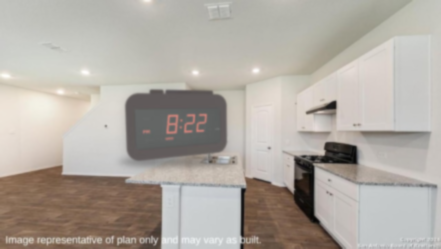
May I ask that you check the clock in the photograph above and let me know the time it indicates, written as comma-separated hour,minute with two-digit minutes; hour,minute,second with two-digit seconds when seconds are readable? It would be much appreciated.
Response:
8,22
